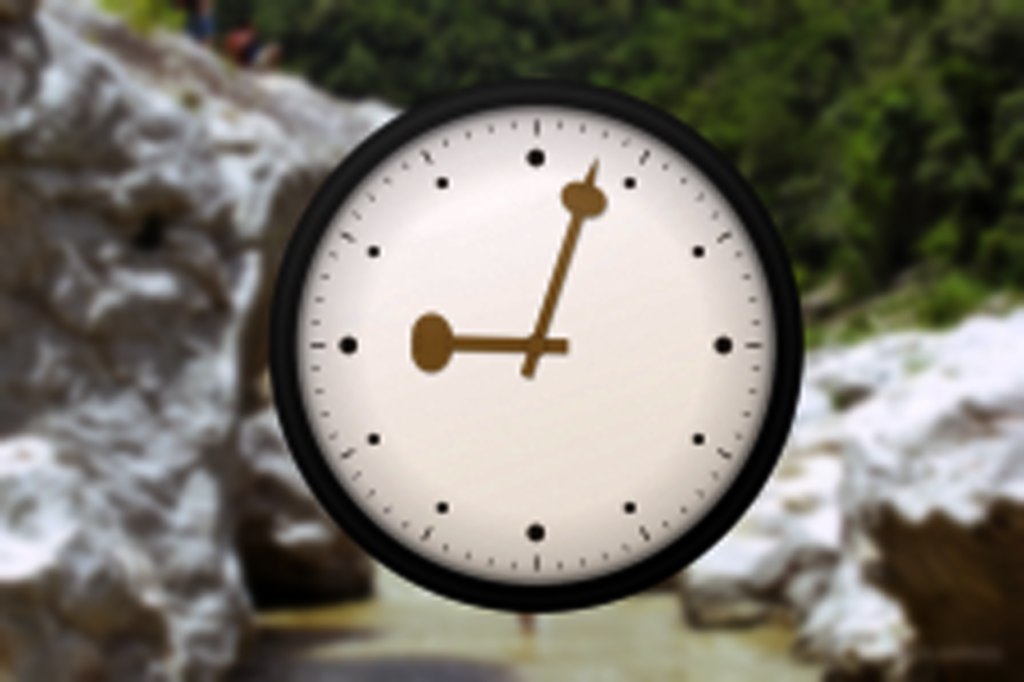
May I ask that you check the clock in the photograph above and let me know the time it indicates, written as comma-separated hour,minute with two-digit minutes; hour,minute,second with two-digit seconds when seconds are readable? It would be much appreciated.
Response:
9,03
